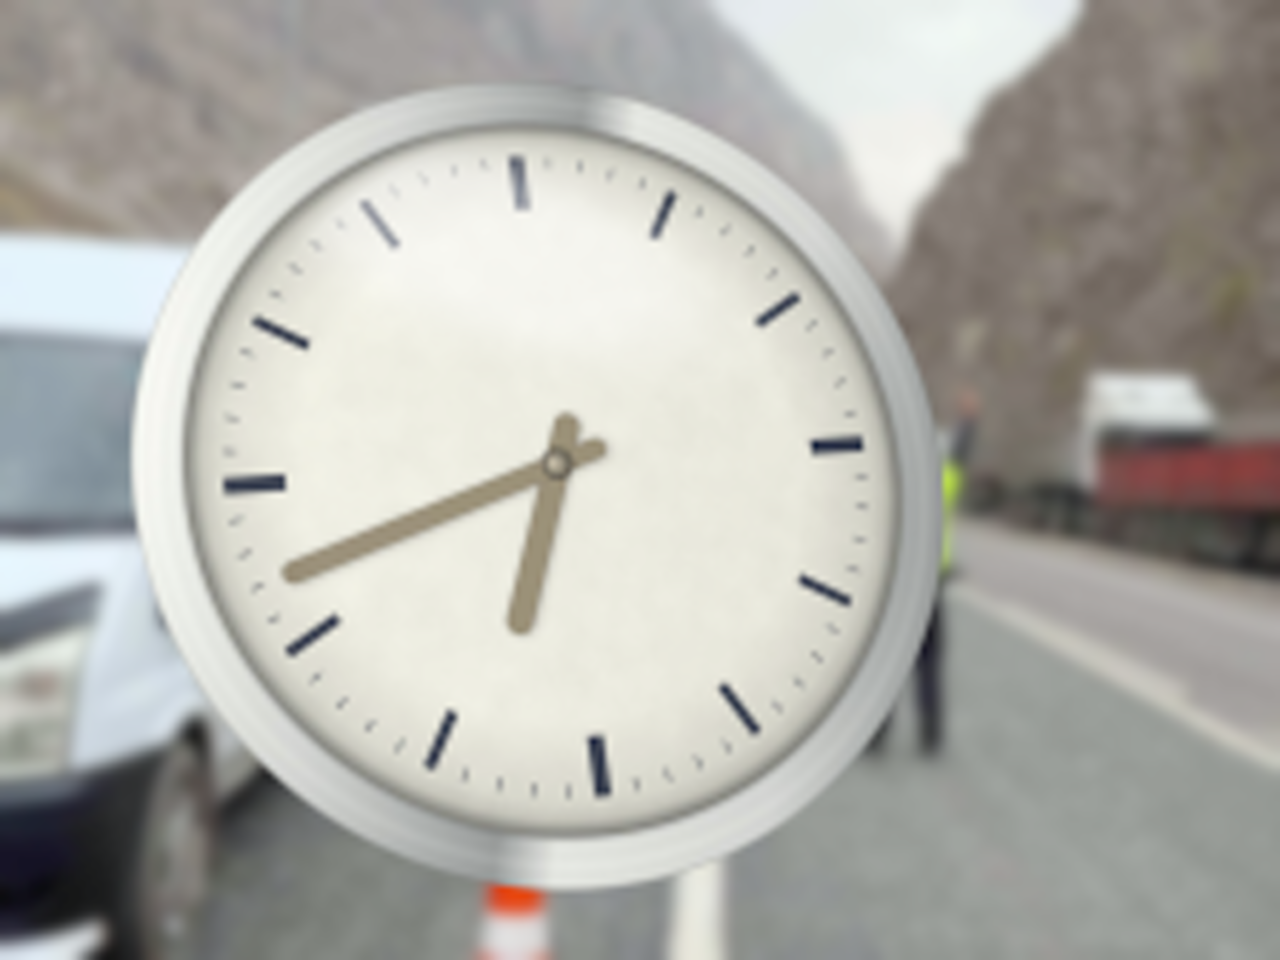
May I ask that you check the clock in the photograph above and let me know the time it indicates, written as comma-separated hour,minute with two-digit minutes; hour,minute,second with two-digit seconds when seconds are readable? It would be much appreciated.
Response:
6,42
